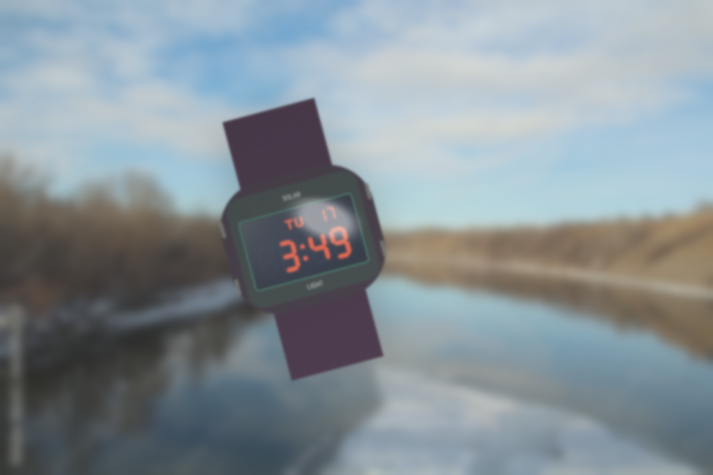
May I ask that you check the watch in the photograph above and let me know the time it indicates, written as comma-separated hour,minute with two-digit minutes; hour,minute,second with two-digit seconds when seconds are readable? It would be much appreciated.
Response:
3,49
